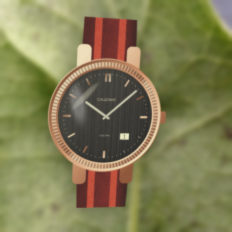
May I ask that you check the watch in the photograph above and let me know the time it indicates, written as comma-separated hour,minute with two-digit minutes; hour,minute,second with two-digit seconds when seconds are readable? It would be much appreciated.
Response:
10,08
